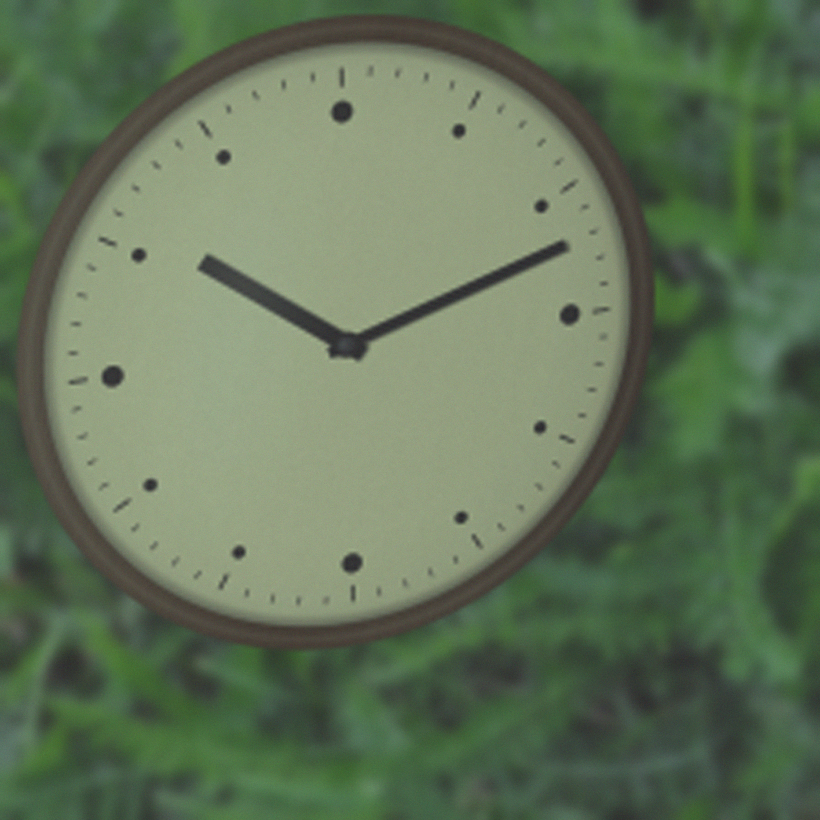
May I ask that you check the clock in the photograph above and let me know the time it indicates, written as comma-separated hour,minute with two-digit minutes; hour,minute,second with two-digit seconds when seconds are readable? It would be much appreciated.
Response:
10,12
